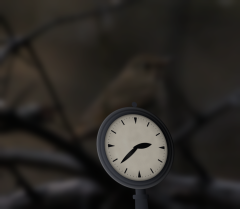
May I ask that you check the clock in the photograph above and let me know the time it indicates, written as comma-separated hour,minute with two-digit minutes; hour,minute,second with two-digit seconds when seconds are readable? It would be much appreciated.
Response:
2,38
